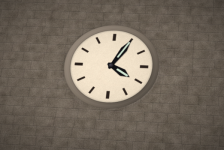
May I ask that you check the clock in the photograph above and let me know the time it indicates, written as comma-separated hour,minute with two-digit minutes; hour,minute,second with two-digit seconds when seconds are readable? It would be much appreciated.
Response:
4,05
